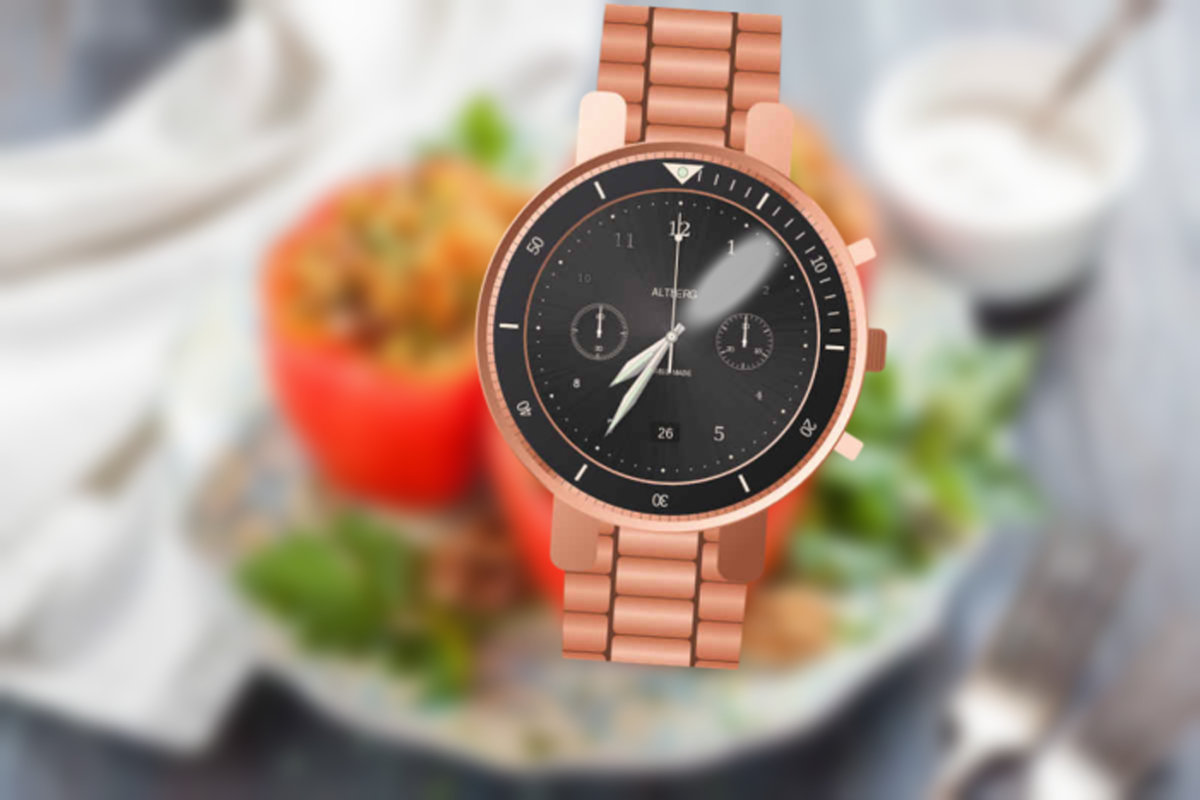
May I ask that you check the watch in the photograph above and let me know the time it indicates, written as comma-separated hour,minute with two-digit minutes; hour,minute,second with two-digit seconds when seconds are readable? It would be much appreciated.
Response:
7,35
